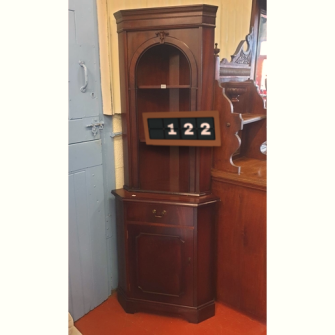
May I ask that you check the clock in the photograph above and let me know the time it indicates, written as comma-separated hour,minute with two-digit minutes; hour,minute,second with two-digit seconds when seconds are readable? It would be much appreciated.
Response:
1,22
